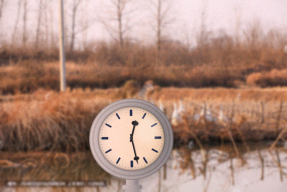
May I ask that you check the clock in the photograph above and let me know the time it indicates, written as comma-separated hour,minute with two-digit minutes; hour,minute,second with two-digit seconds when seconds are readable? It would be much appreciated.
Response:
12,28
